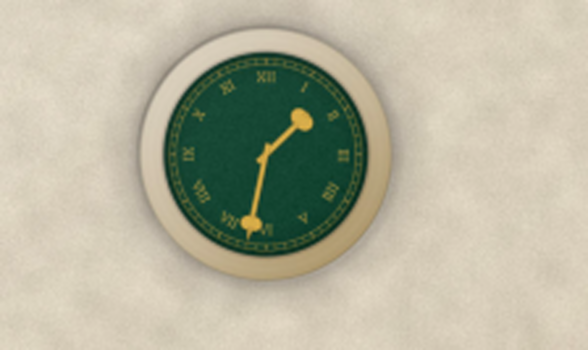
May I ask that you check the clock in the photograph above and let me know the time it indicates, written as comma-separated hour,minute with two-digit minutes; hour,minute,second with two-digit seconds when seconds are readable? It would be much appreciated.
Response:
1,32
